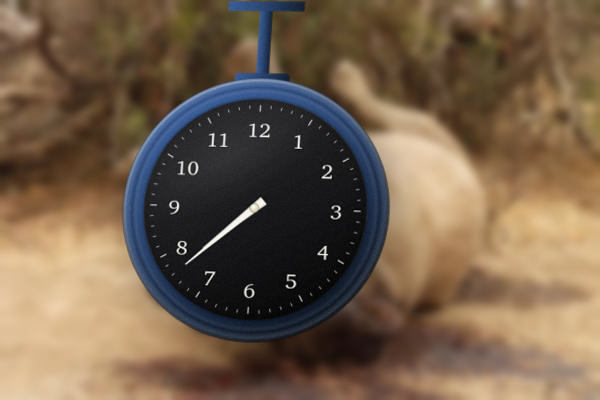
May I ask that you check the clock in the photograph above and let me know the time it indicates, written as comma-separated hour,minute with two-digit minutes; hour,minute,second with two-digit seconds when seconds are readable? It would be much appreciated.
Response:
7,38
